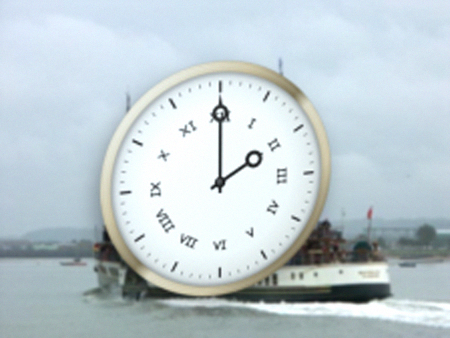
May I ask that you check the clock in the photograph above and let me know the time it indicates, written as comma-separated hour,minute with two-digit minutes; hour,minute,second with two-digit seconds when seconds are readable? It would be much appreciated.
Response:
2,00
